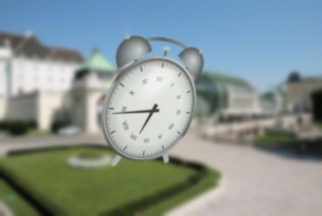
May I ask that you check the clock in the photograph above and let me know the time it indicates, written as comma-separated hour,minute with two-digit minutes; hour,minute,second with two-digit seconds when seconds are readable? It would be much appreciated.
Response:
6,44
